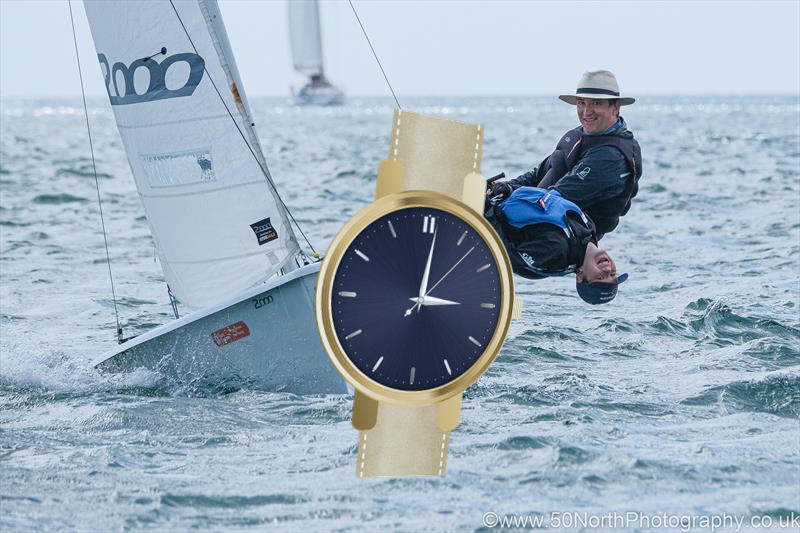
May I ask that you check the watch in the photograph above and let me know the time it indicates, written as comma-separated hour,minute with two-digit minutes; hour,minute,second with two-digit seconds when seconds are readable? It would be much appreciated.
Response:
3,01,07
